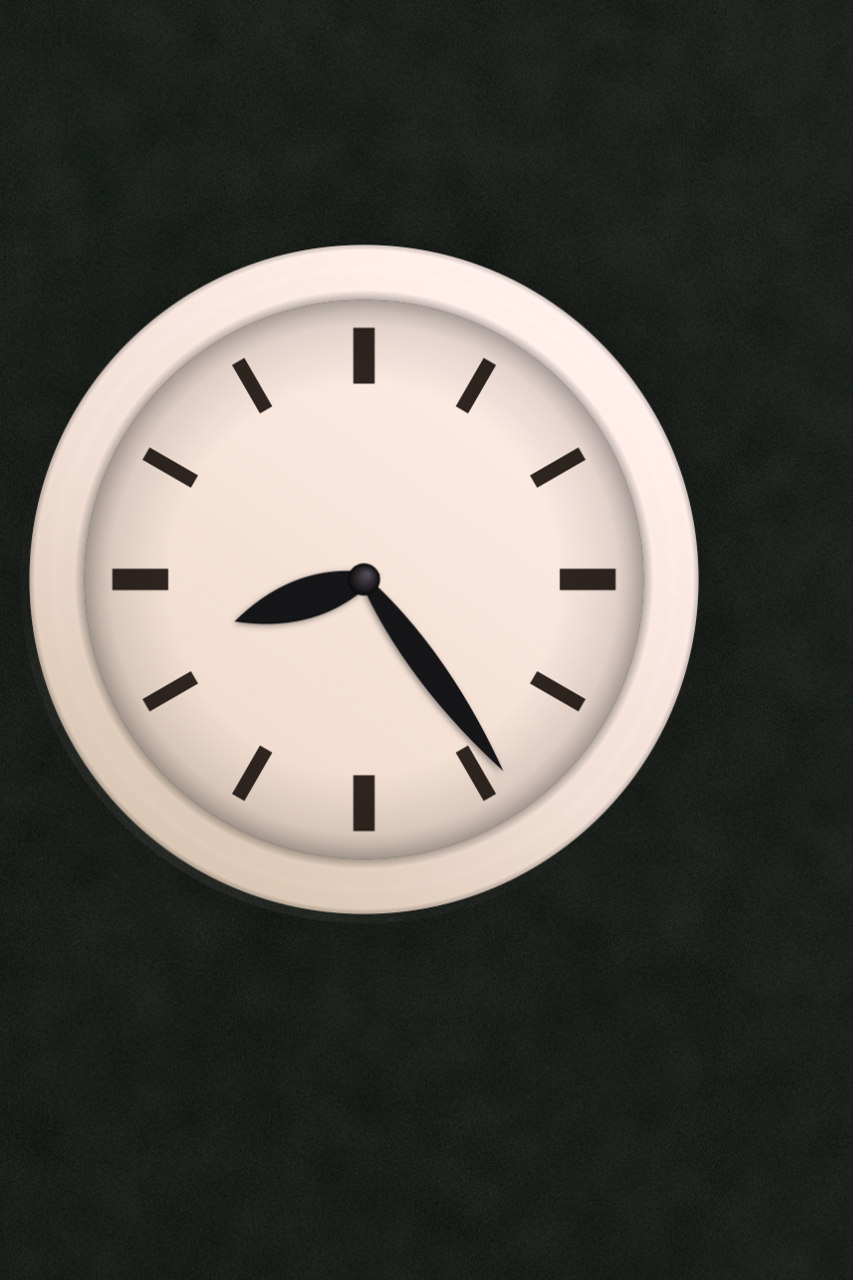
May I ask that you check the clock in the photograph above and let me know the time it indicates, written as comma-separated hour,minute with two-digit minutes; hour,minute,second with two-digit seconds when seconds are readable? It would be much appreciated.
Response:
8,24
